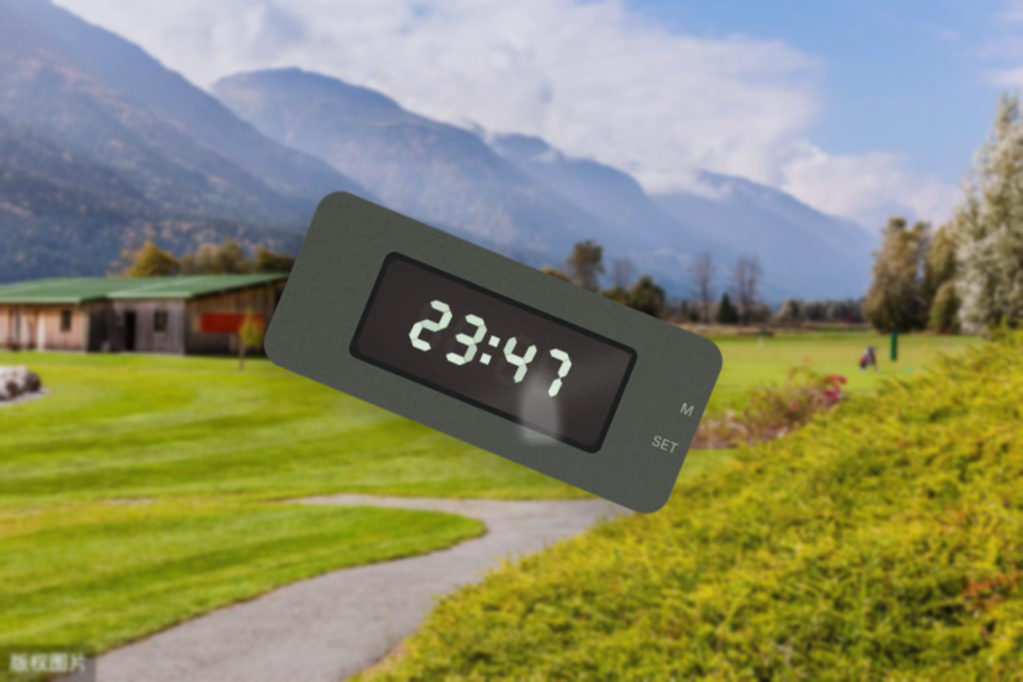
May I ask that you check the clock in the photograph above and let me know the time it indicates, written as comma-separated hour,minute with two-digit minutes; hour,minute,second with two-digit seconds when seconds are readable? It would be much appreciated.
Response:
23,47
